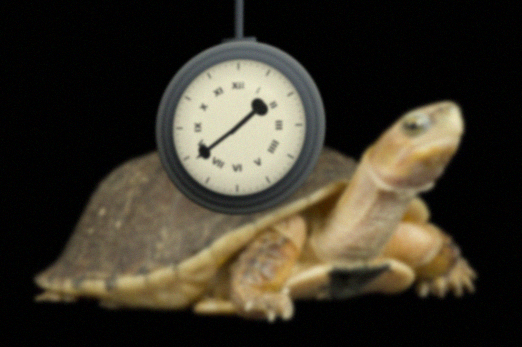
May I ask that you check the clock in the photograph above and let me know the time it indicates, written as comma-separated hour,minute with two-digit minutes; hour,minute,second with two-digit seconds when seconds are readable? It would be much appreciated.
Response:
1,39
